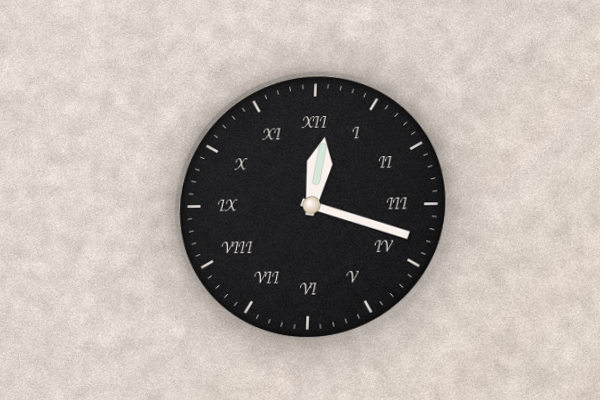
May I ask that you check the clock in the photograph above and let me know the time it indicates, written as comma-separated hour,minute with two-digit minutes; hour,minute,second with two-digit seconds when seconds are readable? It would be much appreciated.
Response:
12,18
